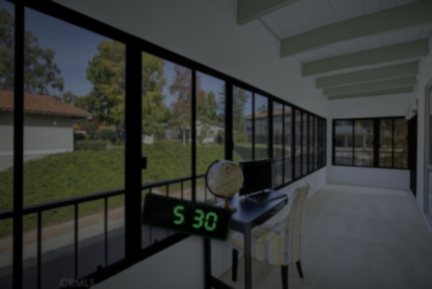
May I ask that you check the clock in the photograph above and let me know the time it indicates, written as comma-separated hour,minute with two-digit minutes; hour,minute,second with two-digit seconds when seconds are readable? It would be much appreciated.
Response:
5,30
